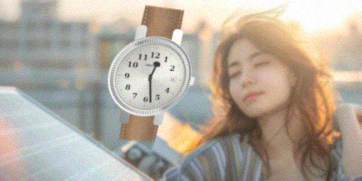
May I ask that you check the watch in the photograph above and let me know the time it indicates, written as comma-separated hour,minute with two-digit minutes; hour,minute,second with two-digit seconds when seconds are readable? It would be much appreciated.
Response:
12,28
